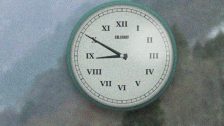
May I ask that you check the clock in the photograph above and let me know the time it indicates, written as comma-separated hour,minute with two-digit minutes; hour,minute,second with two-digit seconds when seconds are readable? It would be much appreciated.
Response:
8,50
